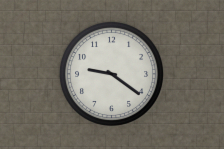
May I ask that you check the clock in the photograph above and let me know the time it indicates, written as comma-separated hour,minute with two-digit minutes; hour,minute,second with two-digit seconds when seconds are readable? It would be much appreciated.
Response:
9,21
